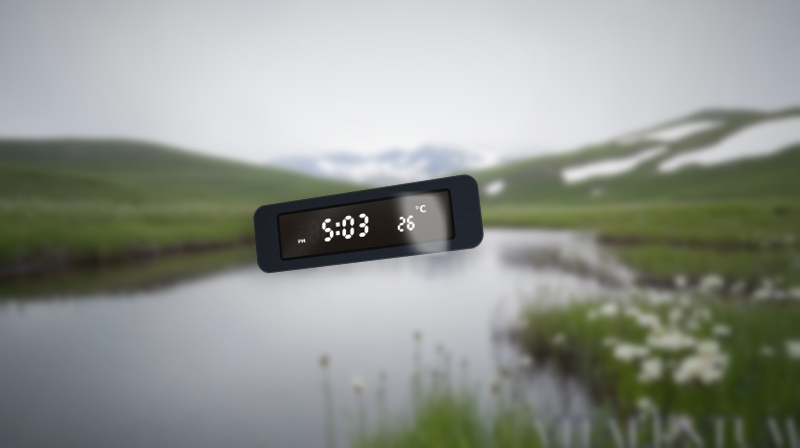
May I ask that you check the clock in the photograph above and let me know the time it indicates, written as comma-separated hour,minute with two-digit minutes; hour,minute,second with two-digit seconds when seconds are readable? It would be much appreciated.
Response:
5,03
